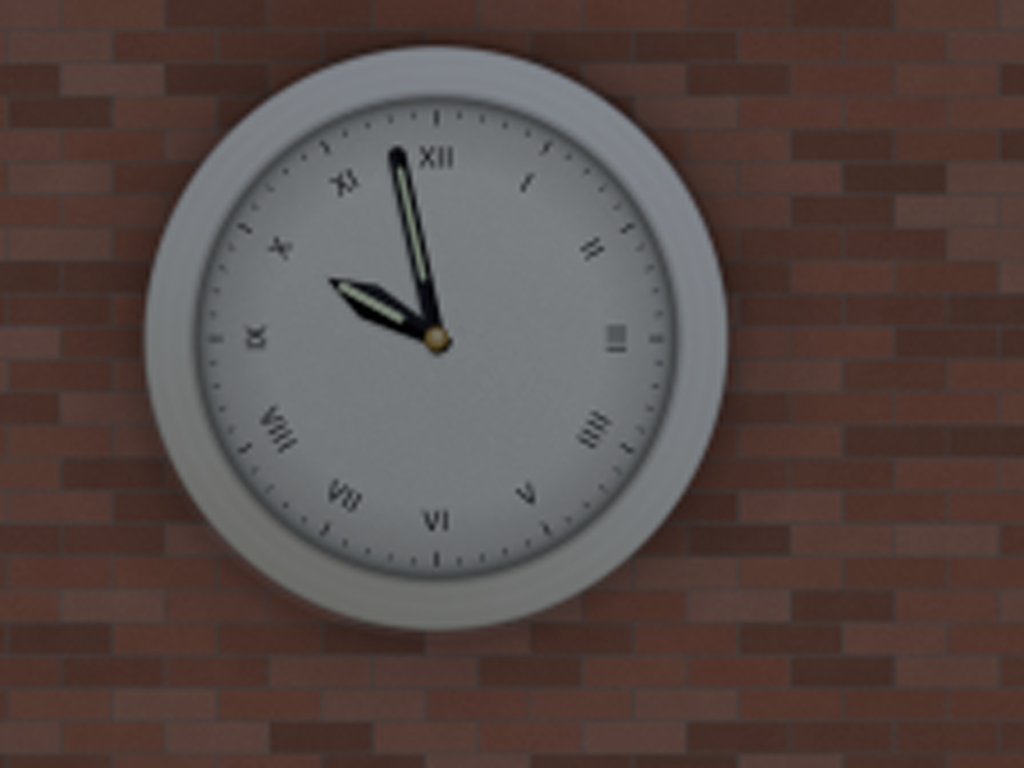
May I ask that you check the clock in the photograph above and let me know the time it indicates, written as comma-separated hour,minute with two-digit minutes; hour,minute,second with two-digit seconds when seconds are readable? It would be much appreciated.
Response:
9,58
